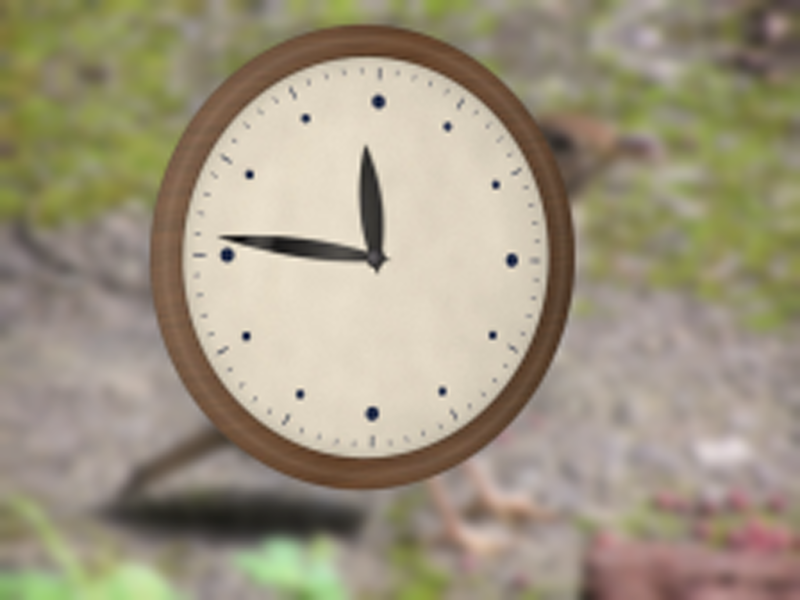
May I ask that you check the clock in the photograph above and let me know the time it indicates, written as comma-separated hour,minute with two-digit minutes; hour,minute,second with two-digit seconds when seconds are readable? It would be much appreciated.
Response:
11,46
